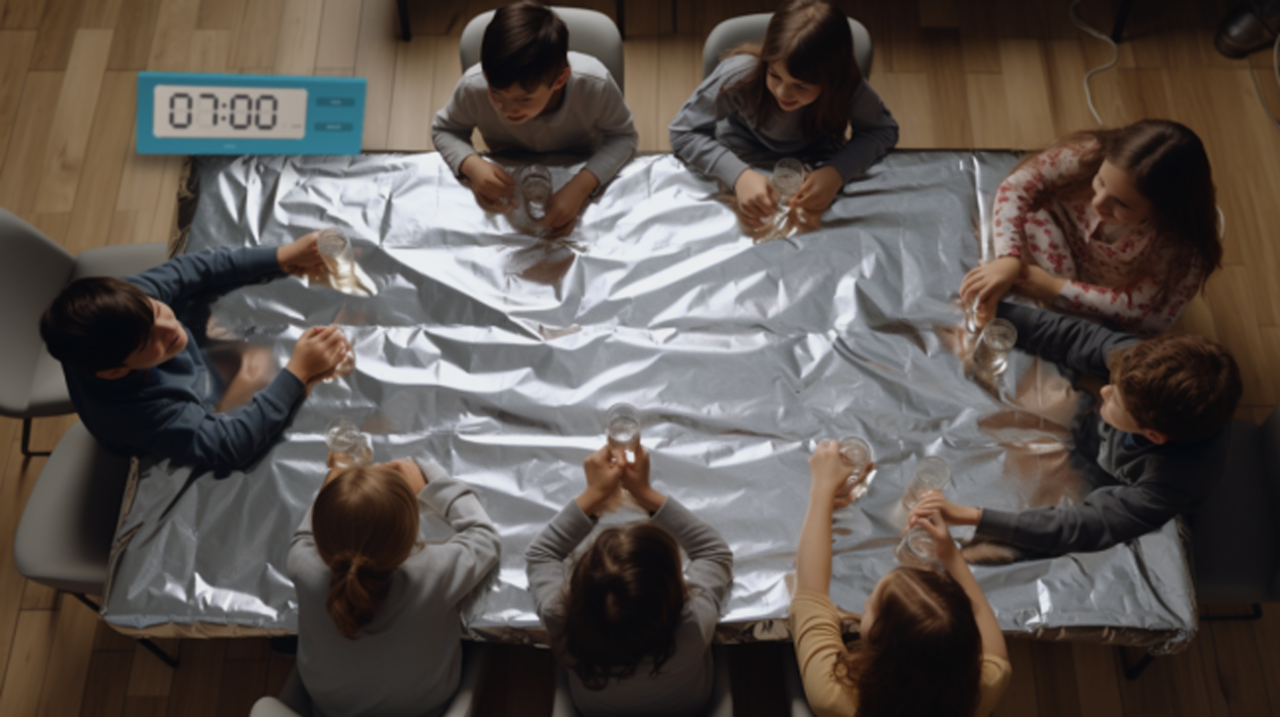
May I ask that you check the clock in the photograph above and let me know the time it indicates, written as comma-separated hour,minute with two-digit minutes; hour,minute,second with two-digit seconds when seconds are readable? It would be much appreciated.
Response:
7,00
